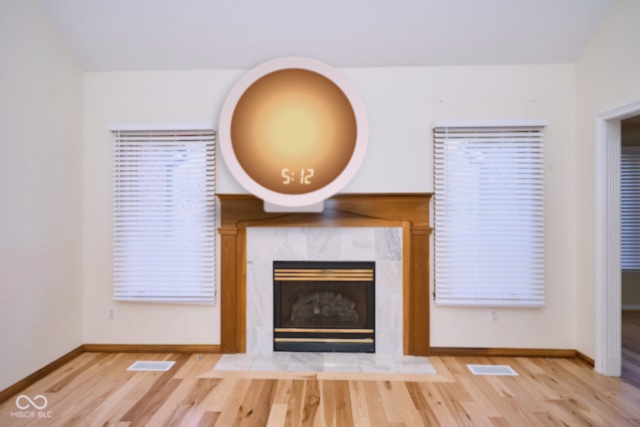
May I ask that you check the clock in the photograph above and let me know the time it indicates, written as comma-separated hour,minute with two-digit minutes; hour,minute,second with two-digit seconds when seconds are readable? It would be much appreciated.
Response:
5,12
